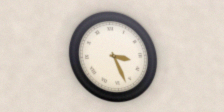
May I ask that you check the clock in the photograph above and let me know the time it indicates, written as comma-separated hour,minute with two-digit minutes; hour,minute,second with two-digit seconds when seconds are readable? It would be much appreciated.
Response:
3,27
